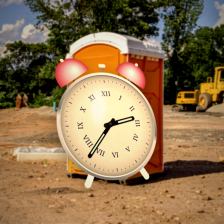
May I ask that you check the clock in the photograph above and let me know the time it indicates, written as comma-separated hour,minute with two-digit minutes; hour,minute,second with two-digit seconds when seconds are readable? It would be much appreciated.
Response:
2,37
